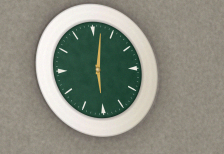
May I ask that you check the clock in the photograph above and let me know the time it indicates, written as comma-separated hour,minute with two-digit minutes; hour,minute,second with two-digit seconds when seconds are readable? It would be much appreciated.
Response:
6,02
